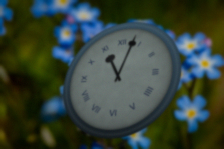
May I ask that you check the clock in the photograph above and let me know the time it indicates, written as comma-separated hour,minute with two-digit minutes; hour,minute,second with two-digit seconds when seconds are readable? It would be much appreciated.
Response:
11,03
